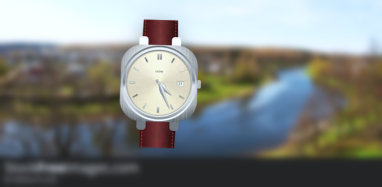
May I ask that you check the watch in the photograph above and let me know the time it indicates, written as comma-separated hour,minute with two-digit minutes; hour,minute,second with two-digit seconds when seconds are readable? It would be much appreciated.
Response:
4,26
